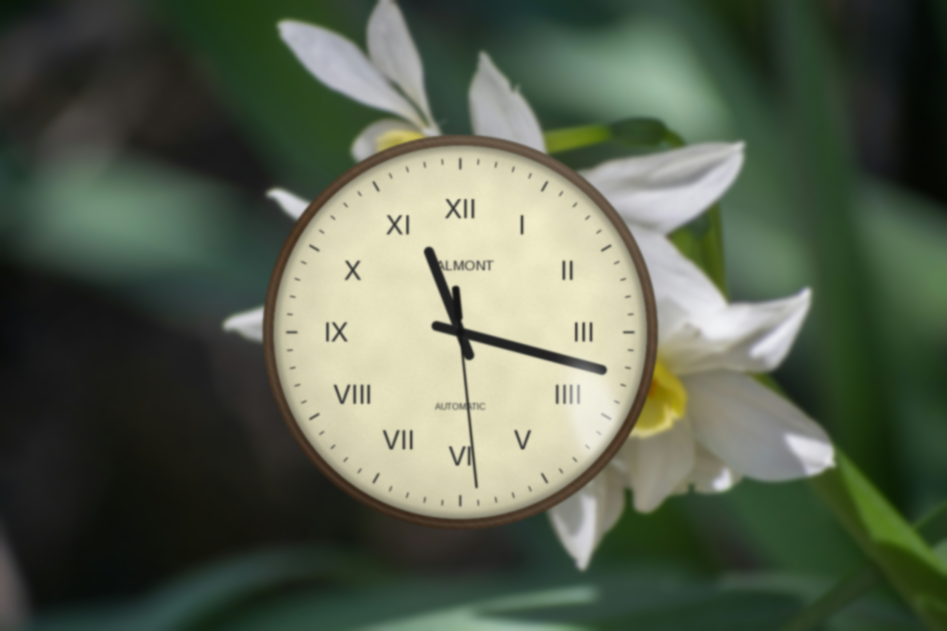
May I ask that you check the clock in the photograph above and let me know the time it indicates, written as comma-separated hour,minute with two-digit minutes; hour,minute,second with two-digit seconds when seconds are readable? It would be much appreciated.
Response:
11,17,29
